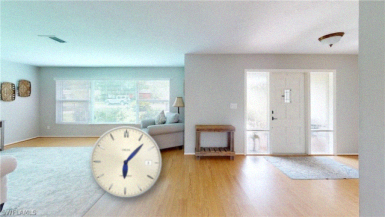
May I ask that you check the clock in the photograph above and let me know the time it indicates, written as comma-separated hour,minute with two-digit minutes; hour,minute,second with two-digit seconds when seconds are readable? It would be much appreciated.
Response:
6,07
